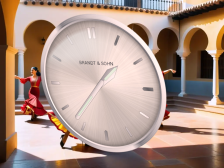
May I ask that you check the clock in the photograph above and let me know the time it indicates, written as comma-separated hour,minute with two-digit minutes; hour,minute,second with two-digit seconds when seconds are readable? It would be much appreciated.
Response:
1,37
